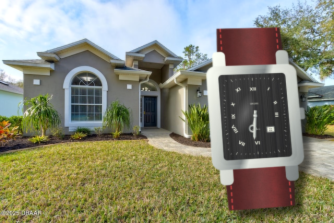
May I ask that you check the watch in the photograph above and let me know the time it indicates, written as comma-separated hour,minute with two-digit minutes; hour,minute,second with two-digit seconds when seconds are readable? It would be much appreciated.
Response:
6,31
